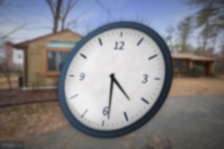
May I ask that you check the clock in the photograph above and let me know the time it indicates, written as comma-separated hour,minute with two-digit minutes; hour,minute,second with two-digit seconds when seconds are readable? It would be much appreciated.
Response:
4,29
